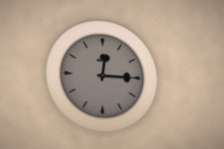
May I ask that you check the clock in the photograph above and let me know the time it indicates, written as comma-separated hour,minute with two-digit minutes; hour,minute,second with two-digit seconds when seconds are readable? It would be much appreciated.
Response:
12,15
